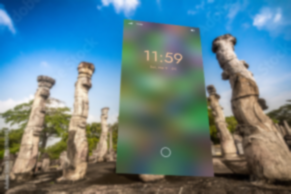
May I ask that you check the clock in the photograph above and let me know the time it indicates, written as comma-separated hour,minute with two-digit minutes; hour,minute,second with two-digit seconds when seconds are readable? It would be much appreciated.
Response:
11,59
